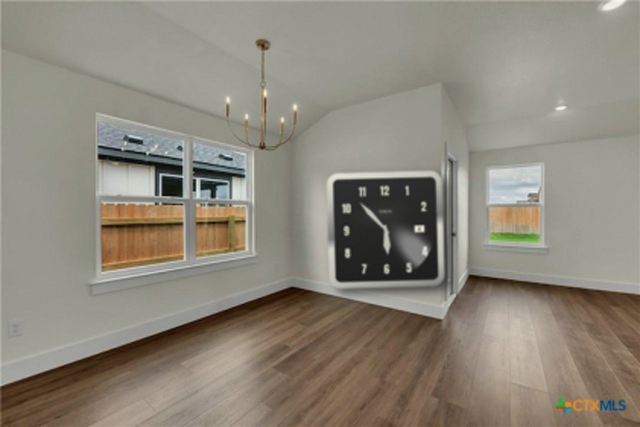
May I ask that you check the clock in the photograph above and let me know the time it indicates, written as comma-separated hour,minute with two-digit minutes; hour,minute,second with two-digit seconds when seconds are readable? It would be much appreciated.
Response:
5,53
